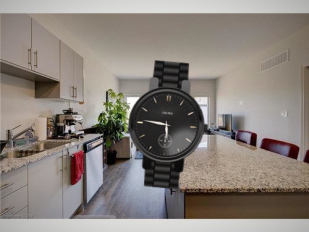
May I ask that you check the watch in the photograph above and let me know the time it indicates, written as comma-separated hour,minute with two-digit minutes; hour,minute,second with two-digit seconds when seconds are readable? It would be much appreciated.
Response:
5,46
